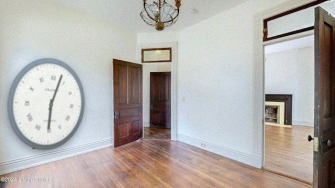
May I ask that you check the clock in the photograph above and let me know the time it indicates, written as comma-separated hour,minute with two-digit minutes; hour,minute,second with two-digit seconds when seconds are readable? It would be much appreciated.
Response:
6,03
